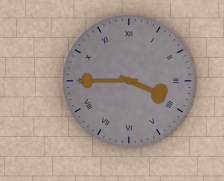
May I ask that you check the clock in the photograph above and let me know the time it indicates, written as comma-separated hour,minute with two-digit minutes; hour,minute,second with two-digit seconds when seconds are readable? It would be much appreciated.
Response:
3,45
